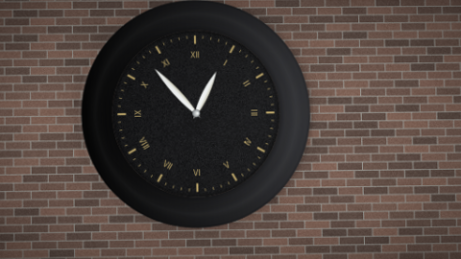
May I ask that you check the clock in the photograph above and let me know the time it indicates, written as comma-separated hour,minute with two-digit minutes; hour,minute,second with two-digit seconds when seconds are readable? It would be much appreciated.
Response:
12,53
